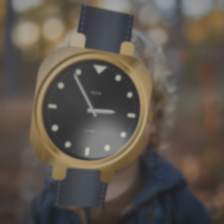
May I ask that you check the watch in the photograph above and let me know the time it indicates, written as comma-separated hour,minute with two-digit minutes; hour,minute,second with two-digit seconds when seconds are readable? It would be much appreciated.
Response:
2,54
